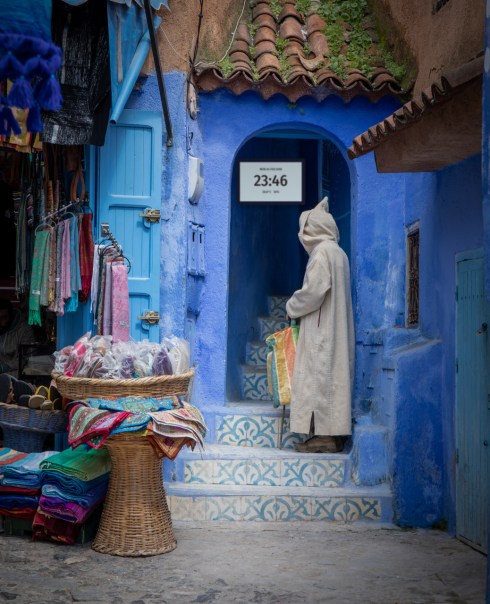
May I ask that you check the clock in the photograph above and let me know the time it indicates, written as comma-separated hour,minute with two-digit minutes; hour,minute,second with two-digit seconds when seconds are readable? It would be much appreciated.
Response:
23,46
